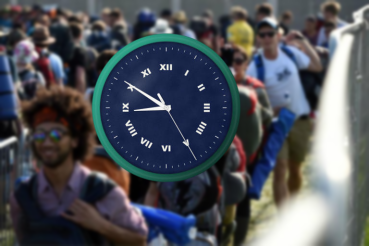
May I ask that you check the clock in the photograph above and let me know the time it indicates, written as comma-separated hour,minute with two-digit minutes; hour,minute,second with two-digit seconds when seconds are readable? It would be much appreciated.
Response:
8,50,25
